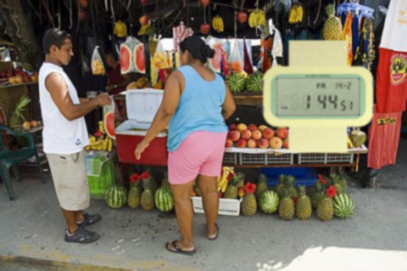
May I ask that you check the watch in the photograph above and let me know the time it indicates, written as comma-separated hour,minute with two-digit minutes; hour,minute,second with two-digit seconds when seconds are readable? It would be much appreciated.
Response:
1,44,51
